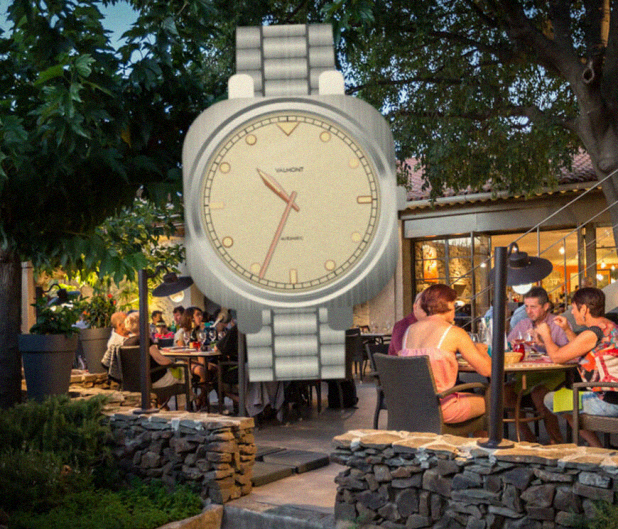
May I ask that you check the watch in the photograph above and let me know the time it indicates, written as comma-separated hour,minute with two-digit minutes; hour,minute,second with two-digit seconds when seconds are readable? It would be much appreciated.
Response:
10,34
